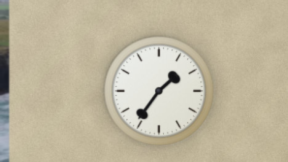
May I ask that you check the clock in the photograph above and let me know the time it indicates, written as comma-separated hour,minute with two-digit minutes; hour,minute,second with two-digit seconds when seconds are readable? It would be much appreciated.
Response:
1,36
